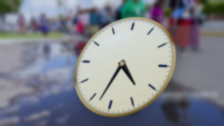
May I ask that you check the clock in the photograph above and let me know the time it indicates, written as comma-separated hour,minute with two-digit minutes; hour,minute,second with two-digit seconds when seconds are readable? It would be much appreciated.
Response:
4,33
